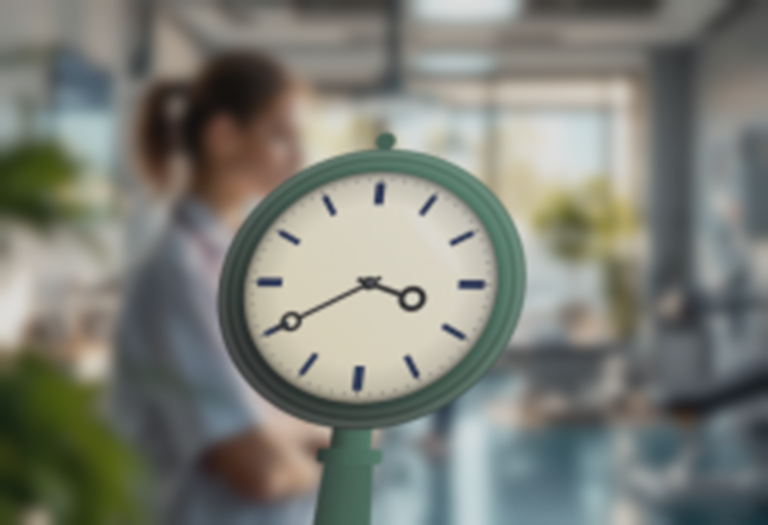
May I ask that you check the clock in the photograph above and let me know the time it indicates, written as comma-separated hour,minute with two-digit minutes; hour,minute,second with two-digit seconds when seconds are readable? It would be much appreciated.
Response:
3,40
